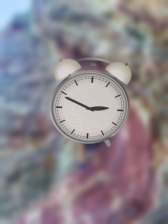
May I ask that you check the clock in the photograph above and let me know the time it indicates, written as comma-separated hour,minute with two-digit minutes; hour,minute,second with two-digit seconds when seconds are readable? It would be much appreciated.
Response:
2,49
